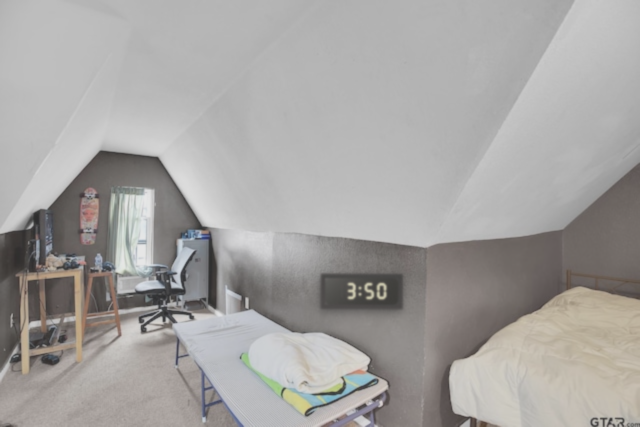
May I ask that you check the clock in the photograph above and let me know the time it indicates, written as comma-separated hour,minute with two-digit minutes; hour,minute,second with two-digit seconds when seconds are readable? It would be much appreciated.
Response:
3,50
